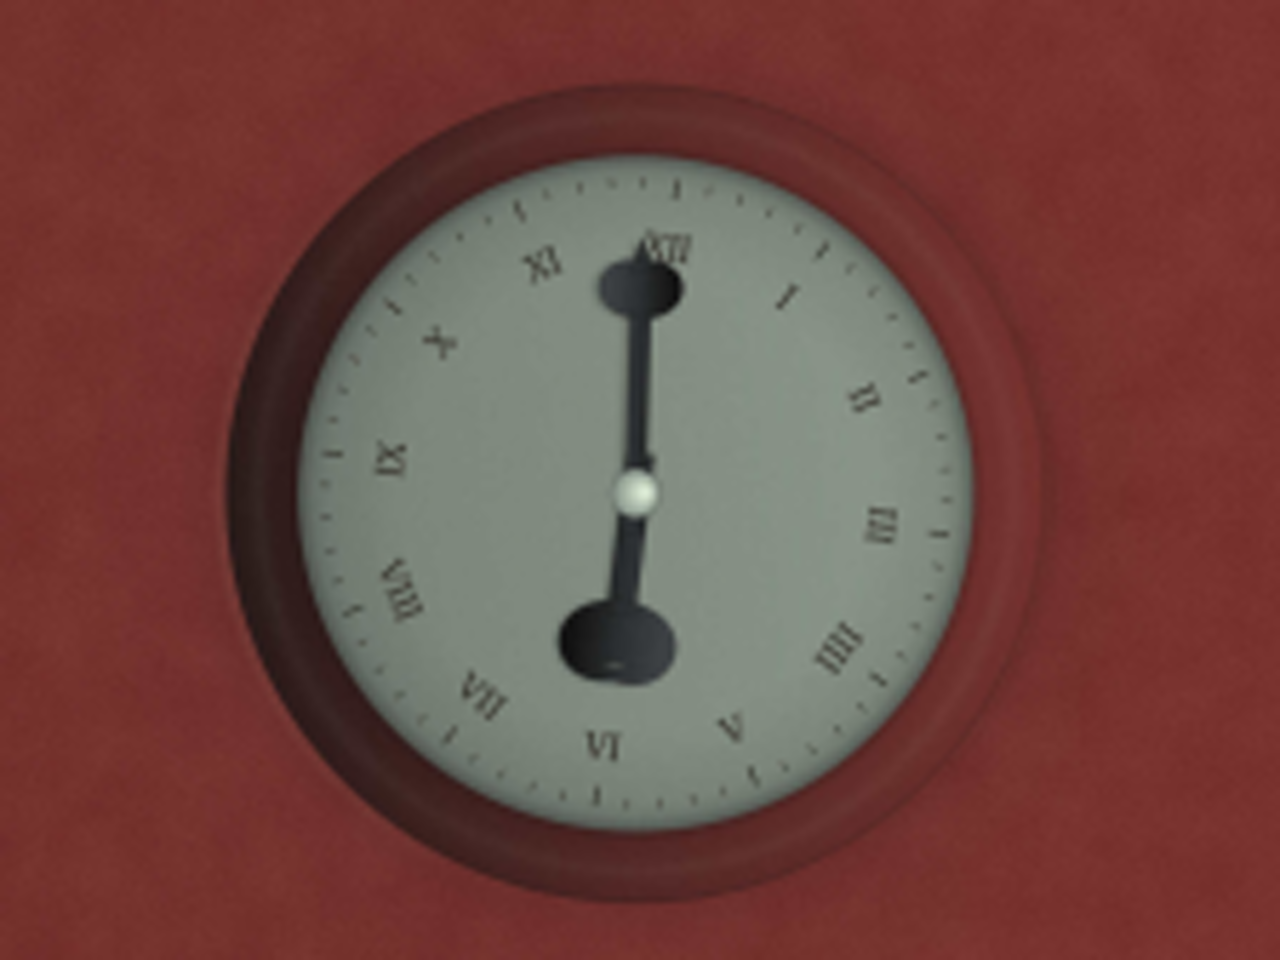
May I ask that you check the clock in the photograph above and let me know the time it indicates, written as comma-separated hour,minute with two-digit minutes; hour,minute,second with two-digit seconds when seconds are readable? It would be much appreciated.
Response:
5,59
